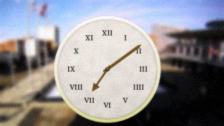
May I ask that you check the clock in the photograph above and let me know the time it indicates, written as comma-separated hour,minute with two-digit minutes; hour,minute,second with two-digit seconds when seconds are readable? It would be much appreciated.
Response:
7,09
